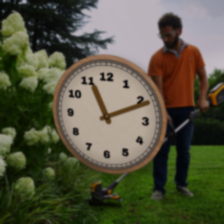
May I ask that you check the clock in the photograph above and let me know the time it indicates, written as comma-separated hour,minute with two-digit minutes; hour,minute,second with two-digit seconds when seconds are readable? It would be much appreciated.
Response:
11,11
